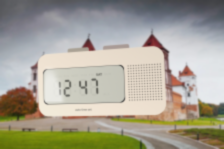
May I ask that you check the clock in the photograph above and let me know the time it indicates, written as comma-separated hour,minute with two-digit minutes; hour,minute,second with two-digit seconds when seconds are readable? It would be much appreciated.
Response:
12,47
